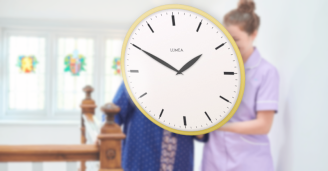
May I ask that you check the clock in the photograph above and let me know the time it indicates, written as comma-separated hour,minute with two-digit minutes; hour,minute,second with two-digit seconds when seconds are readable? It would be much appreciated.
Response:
1,50
